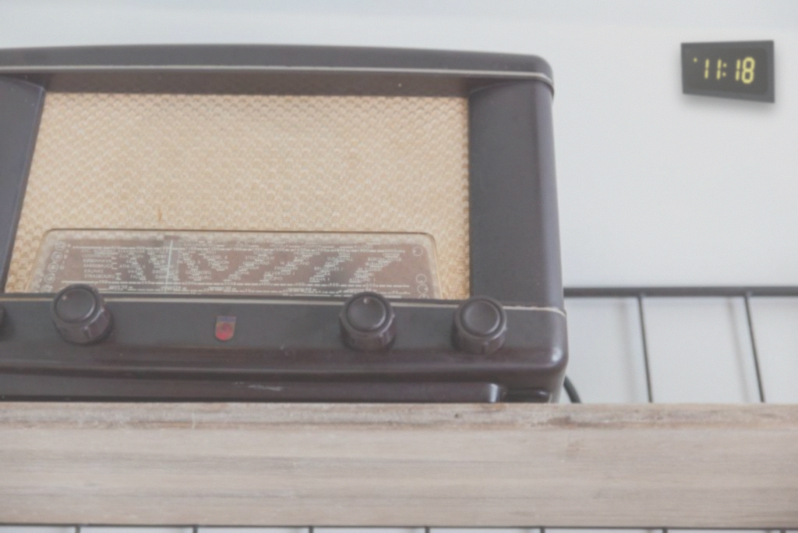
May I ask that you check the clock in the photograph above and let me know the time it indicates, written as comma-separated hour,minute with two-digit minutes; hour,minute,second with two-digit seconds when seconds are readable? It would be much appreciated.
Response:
11,18
